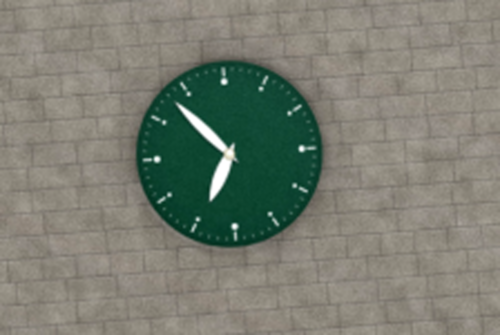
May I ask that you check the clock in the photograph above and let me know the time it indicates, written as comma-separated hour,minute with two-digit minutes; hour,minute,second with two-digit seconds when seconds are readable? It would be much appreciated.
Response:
6,53
